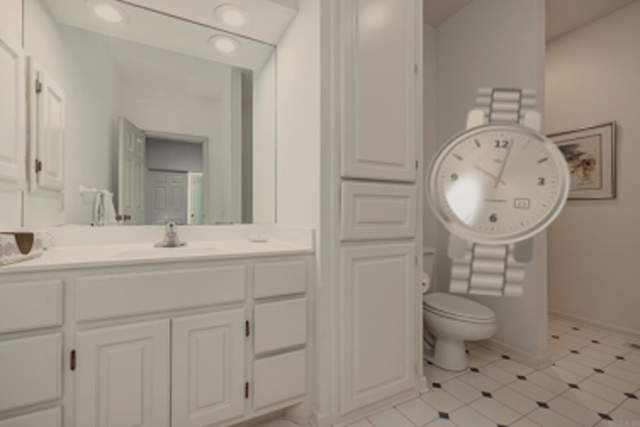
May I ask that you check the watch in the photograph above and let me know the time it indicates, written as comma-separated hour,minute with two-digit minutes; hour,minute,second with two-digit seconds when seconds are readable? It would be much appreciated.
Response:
10,02
